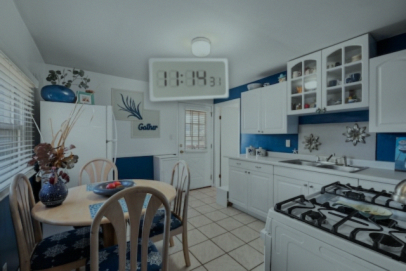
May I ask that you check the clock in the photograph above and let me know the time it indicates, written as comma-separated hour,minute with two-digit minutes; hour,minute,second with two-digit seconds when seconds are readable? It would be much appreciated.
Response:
11,14,31
